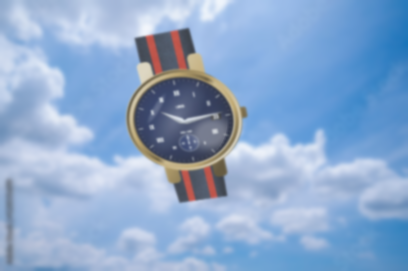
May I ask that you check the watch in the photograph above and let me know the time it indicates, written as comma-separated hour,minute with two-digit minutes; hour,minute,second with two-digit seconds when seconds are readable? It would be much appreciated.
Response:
10,14
